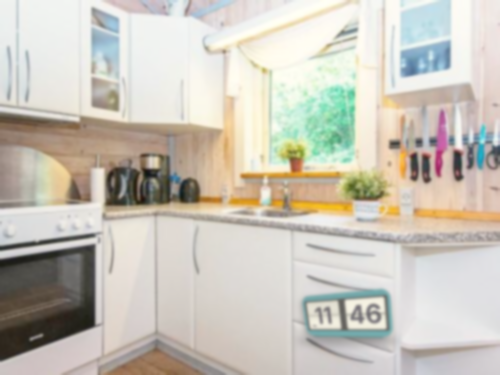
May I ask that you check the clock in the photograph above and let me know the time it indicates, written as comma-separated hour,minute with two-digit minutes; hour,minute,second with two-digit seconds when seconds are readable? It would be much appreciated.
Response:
11,46
